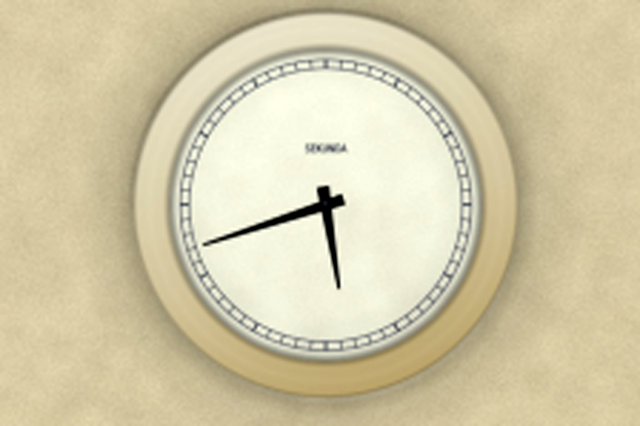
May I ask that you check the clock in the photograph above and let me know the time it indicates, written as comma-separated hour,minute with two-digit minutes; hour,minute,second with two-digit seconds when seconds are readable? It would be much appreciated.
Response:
5,42
